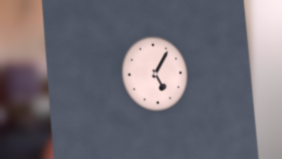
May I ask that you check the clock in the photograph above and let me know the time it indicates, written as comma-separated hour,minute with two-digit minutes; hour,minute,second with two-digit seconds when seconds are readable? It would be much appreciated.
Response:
5,06
